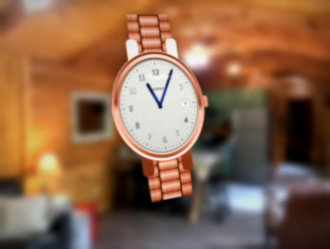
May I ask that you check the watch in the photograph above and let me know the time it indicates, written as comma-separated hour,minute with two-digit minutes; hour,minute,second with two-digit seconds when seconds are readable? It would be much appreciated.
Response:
11,05
